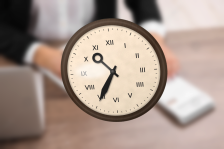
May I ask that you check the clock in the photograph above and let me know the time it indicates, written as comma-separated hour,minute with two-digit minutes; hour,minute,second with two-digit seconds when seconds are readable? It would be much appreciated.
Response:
10,35
